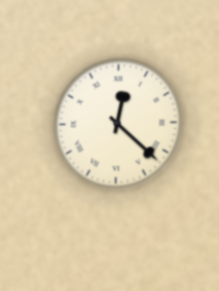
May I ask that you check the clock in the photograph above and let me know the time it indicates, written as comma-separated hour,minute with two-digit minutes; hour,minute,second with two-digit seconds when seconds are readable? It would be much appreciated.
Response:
12,22
